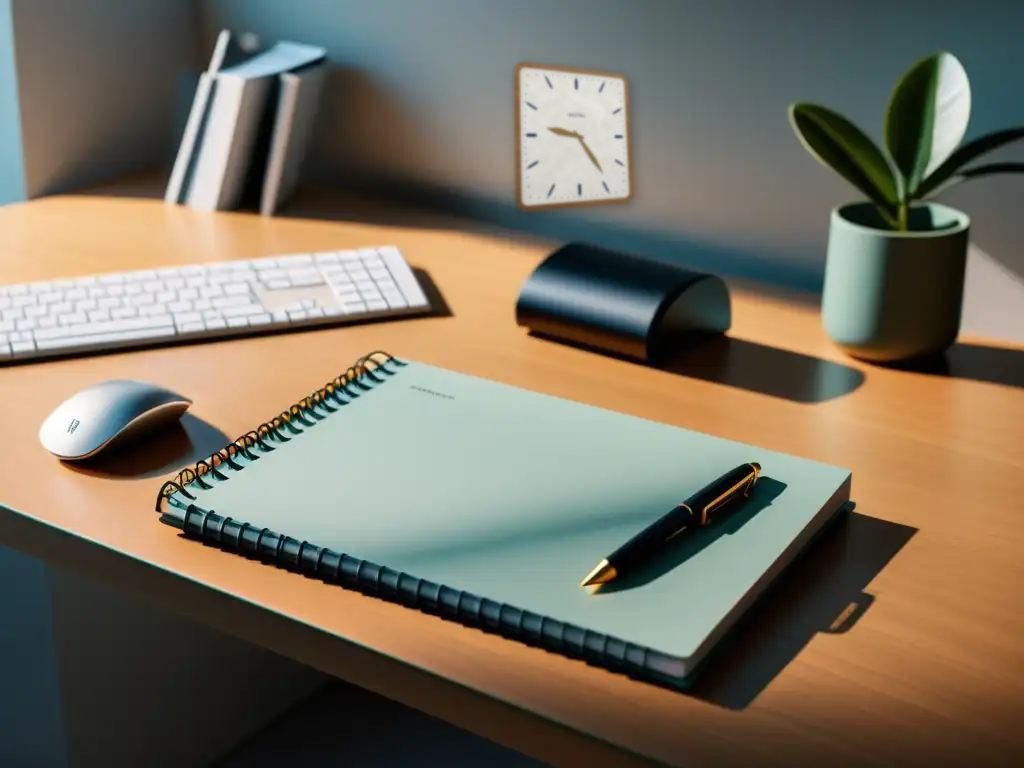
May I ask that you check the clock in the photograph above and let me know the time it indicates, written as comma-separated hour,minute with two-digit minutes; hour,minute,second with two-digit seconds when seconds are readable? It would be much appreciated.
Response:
9,24
